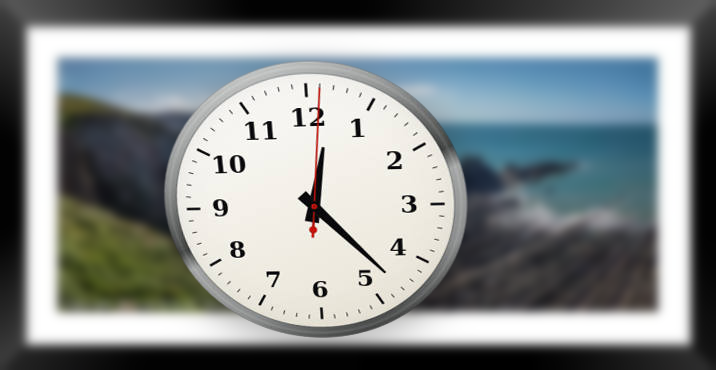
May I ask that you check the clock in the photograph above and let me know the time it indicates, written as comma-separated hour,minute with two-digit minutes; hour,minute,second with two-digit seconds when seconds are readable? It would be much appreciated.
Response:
12,23,01
